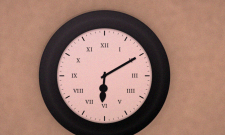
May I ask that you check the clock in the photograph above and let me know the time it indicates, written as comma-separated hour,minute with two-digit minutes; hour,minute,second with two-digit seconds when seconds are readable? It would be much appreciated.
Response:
6,10
